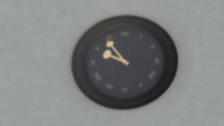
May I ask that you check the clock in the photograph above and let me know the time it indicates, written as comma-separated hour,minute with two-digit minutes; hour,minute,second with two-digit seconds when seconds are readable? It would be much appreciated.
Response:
9,54
